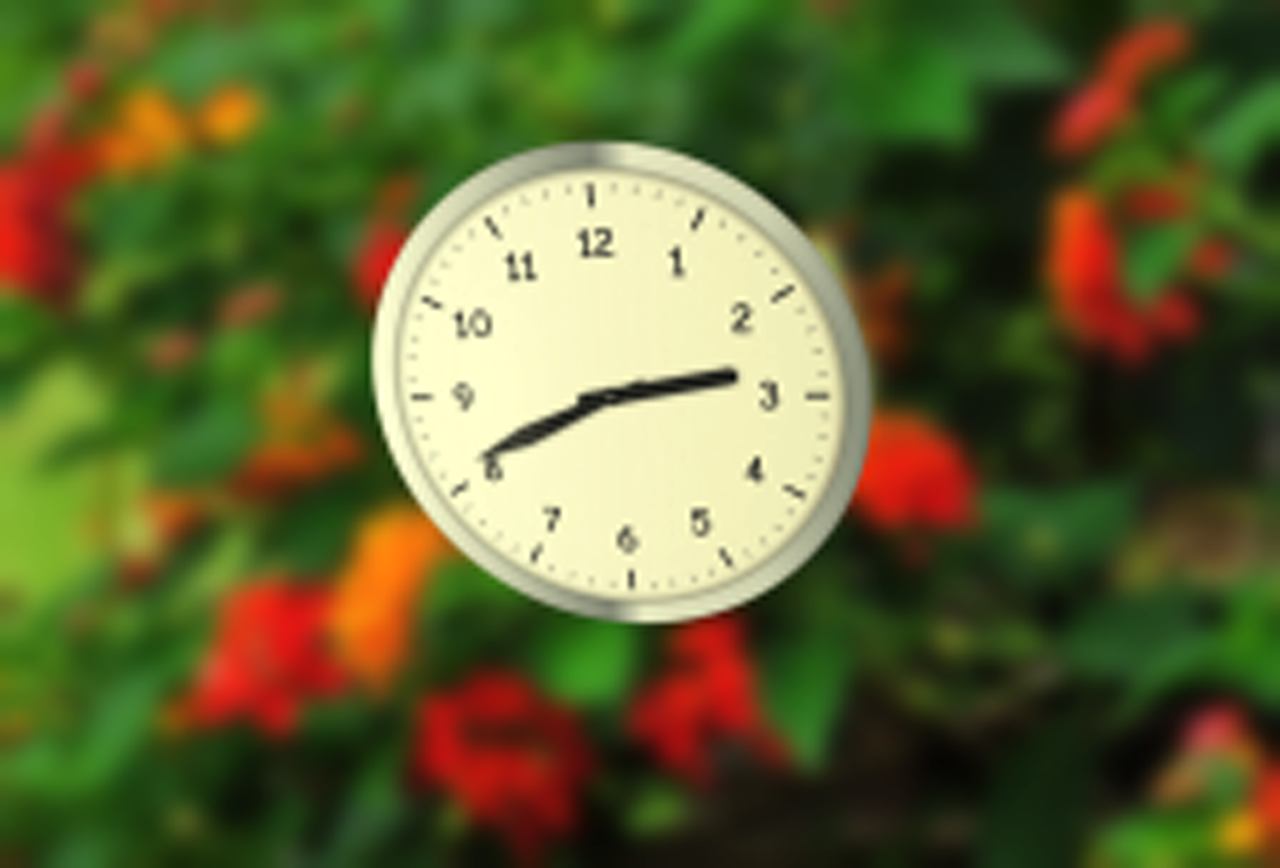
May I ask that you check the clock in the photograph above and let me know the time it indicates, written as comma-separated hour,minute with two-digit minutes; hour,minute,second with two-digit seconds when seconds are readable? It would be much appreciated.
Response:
2,41
